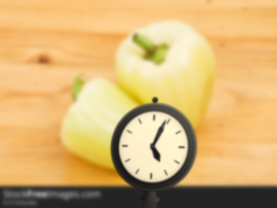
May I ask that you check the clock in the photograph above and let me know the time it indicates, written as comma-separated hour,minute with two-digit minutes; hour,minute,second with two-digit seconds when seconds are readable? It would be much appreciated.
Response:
5,04
